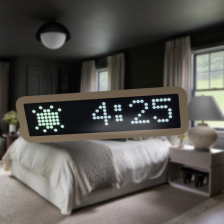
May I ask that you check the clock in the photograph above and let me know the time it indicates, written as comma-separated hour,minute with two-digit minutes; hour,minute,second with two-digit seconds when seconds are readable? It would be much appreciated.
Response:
4,25
